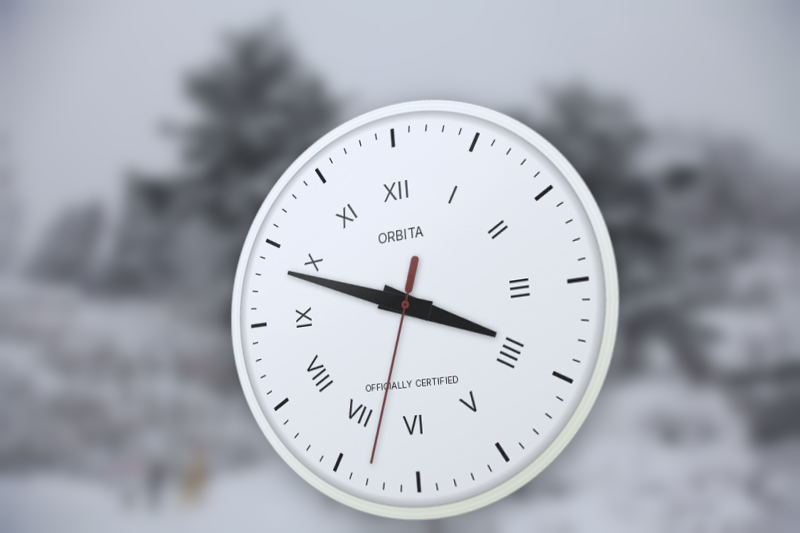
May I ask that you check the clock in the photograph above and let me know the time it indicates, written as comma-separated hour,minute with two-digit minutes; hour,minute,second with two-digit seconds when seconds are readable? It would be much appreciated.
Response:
3,48,33
